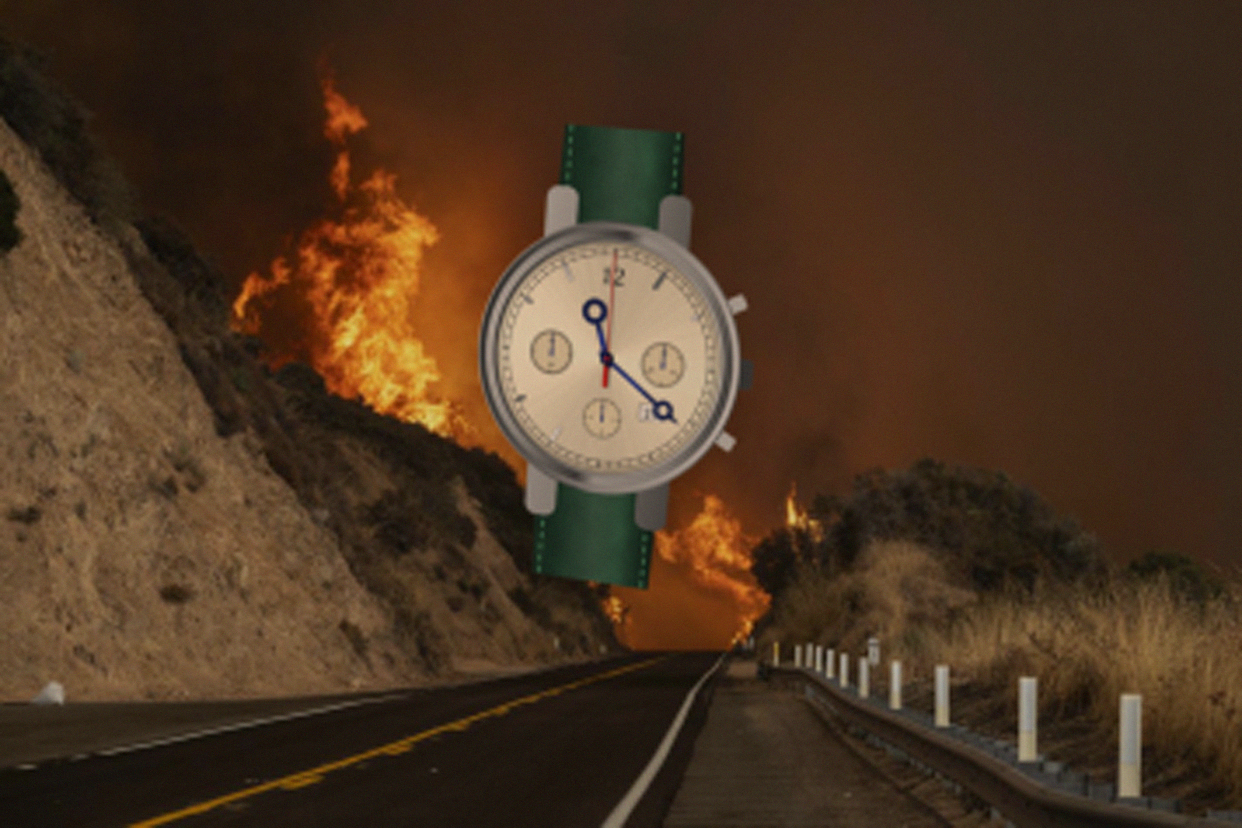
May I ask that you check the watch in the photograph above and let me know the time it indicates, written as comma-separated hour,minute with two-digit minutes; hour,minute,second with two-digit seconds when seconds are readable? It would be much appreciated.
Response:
11,21
